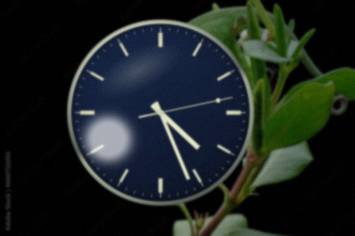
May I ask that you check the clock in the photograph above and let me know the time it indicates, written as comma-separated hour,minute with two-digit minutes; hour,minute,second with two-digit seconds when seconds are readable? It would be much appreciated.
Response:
4,26,13
